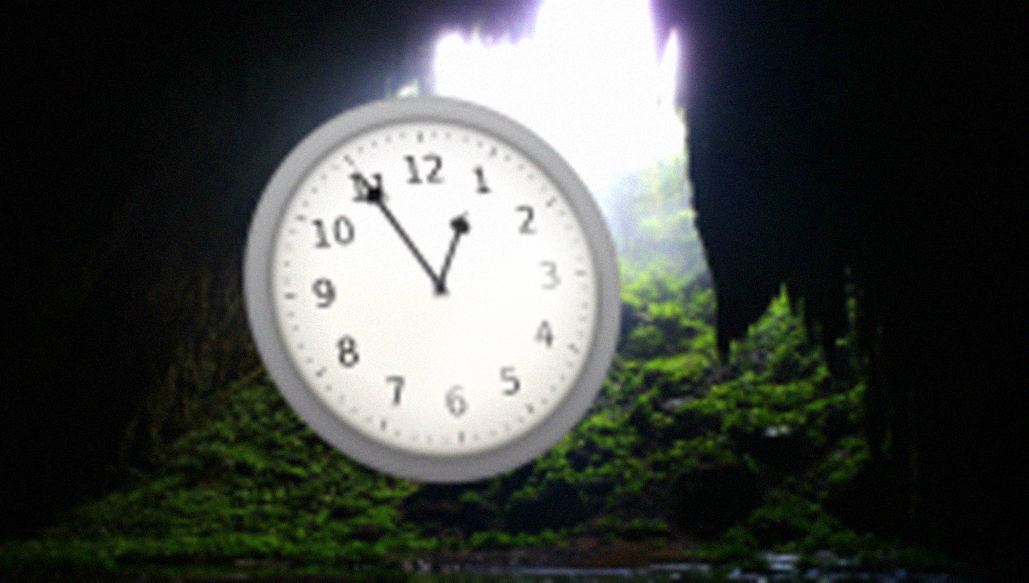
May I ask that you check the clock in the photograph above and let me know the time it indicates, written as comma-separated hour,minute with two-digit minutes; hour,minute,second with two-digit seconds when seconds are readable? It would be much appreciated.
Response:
12,55
